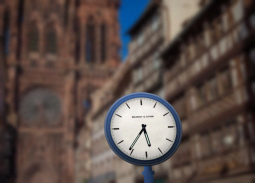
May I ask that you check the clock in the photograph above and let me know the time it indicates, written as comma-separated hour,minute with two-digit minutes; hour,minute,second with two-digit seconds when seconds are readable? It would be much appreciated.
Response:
5,36
